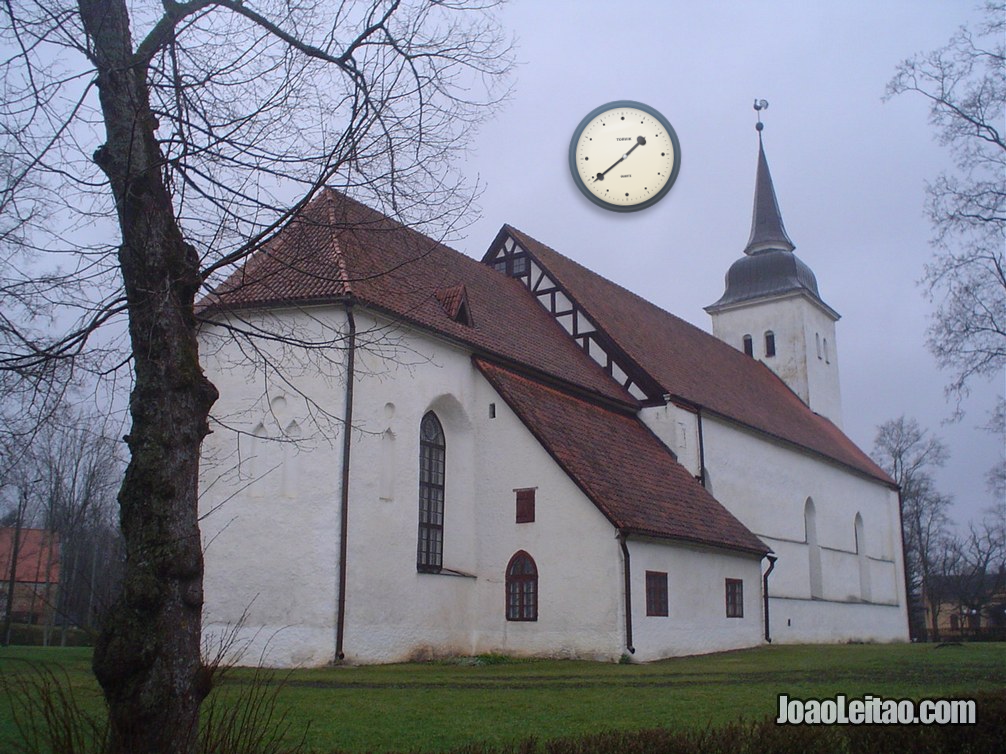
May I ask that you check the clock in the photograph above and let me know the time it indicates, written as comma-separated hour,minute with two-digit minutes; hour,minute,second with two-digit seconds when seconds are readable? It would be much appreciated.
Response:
1,39
